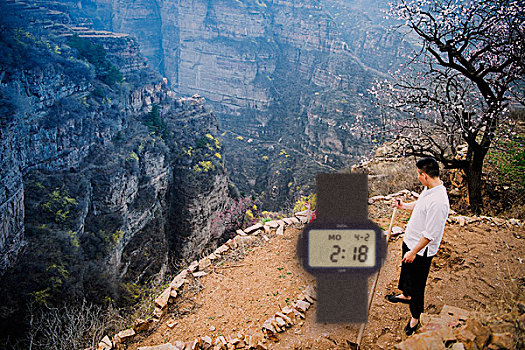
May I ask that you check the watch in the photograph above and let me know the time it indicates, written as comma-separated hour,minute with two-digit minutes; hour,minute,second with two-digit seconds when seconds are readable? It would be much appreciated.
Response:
2,18
